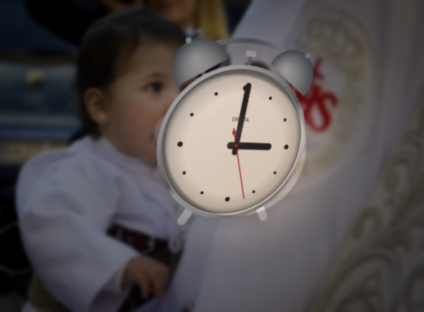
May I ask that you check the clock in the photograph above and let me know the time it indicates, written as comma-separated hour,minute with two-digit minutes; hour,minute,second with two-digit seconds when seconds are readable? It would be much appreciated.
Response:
3,00,27
